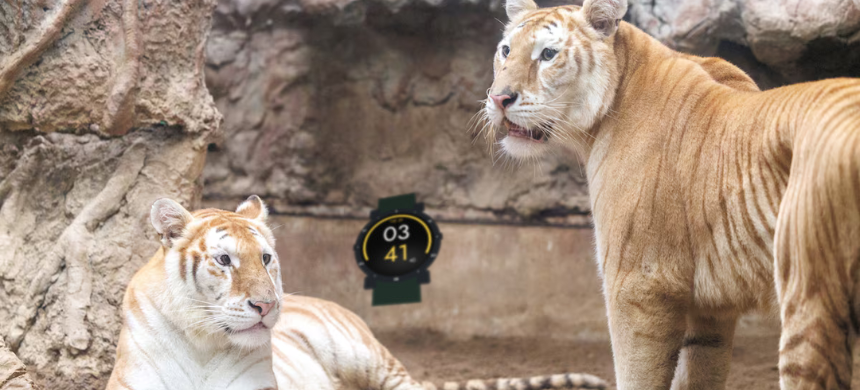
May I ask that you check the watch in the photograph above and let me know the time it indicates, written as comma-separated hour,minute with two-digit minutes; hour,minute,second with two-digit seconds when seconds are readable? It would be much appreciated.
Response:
3,41
